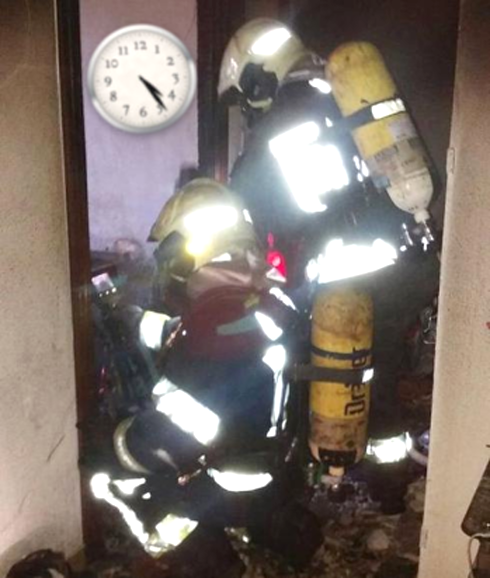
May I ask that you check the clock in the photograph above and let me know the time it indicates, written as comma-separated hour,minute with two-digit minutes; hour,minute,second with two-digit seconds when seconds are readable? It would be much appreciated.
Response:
4,24
